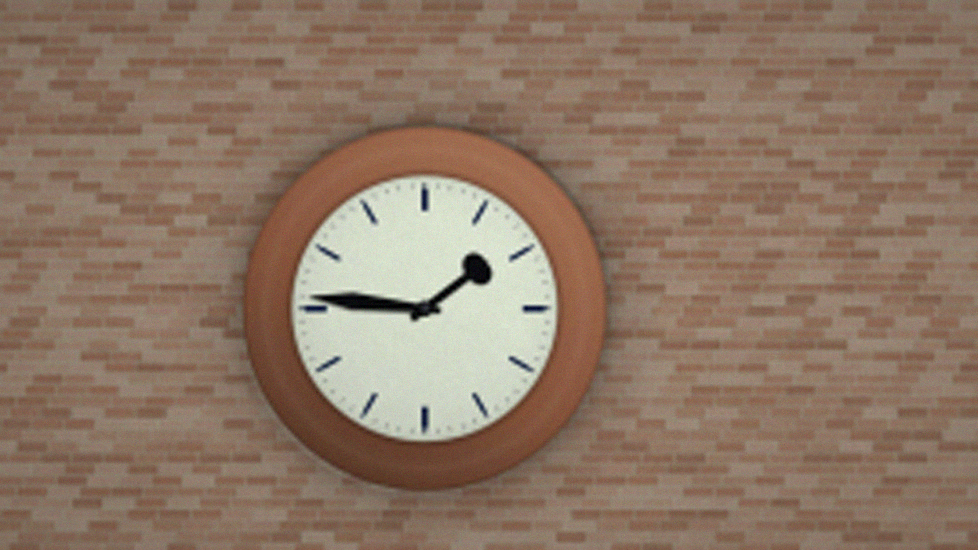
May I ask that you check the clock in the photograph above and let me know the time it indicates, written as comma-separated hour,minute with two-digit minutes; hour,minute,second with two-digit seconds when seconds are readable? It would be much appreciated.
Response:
1,46
